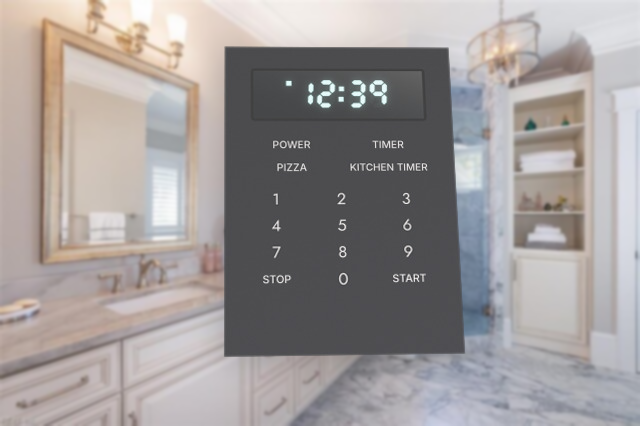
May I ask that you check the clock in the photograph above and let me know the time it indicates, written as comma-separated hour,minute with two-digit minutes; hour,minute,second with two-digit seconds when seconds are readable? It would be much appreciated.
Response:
12,39
